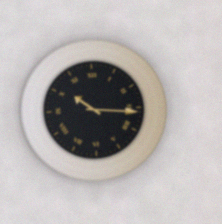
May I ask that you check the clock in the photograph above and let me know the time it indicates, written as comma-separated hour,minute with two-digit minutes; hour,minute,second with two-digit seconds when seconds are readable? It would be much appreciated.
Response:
10,16
